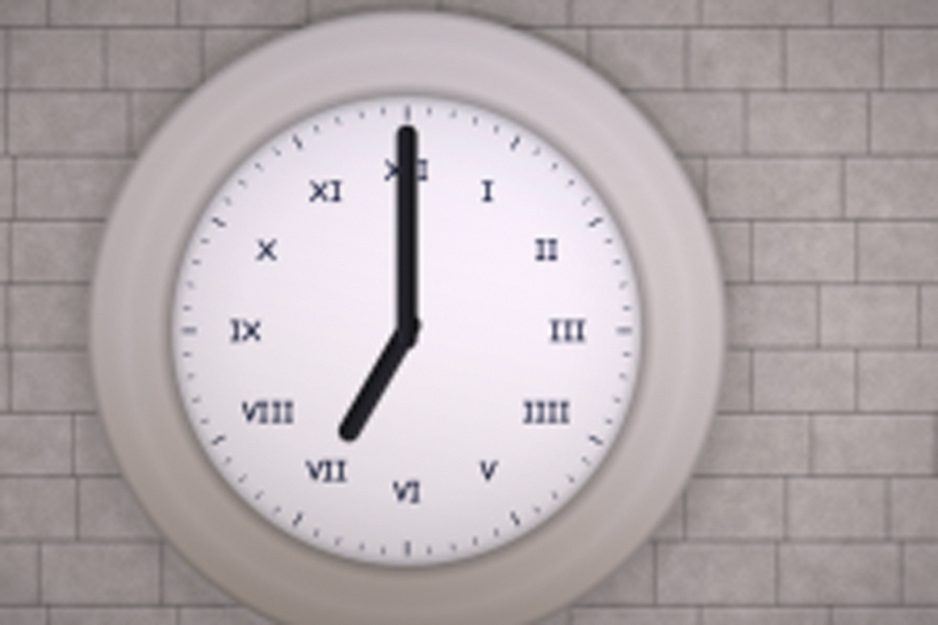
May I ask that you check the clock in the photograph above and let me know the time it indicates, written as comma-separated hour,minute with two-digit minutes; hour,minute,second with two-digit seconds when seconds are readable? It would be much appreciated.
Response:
7,00
